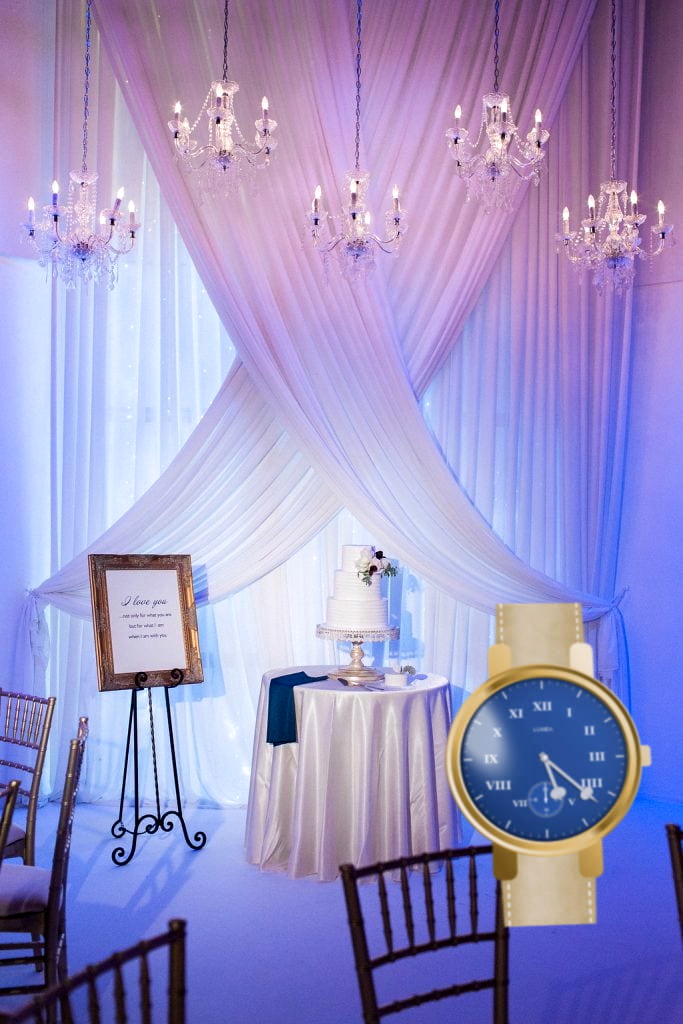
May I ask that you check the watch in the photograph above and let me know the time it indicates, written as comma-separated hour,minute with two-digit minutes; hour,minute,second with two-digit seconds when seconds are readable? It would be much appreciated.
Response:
5,22
